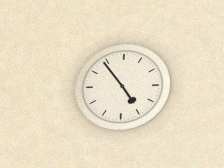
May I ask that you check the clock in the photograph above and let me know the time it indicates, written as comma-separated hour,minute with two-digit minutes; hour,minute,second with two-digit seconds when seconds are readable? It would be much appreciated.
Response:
4,54
